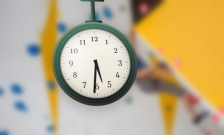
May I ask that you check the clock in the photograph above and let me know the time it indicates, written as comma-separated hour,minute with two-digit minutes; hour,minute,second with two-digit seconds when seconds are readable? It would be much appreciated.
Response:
5,31
